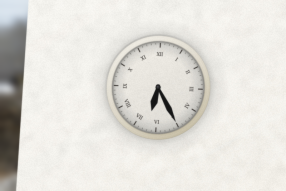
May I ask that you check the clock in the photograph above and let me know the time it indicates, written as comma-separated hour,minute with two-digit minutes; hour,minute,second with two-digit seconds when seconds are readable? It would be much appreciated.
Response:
6,25
